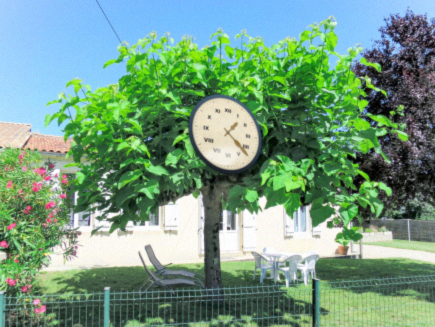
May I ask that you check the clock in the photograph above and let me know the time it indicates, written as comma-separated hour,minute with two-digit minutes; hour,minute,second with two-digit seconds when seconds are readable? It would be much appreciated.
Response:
1,22
